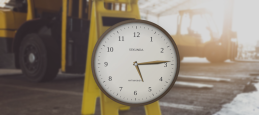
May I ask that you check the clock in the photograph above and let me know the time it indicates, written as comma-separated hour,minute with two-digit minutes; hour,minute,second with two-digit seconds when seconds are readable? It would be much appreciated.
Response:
5,14
